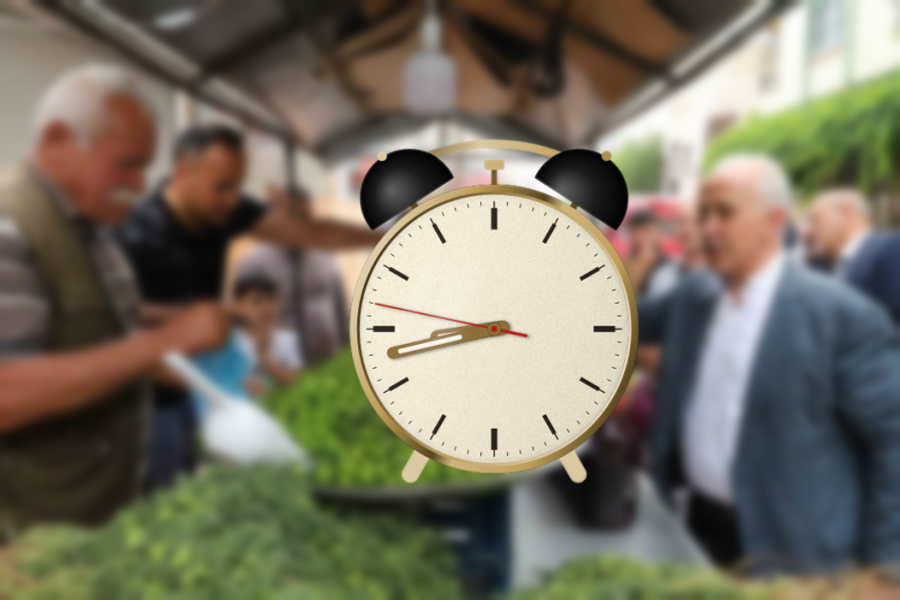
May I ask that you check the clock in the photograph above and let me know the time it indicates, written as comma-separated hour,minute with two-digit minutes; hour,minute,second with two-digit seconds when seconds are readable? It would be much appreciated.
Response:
8,42,47
